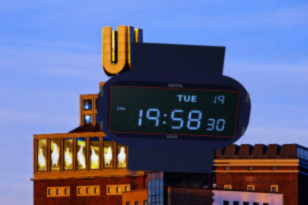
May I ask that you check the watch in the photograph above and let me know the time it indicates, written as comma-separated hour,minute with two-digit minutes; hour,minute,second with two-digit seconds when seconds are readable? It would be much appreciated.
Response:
19,58,30
